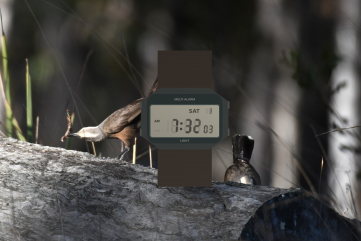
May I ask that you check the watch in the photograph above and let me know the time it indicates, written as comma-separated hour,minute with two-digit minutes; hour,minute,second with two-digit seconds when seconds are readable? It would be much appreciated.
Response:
7,32,03
